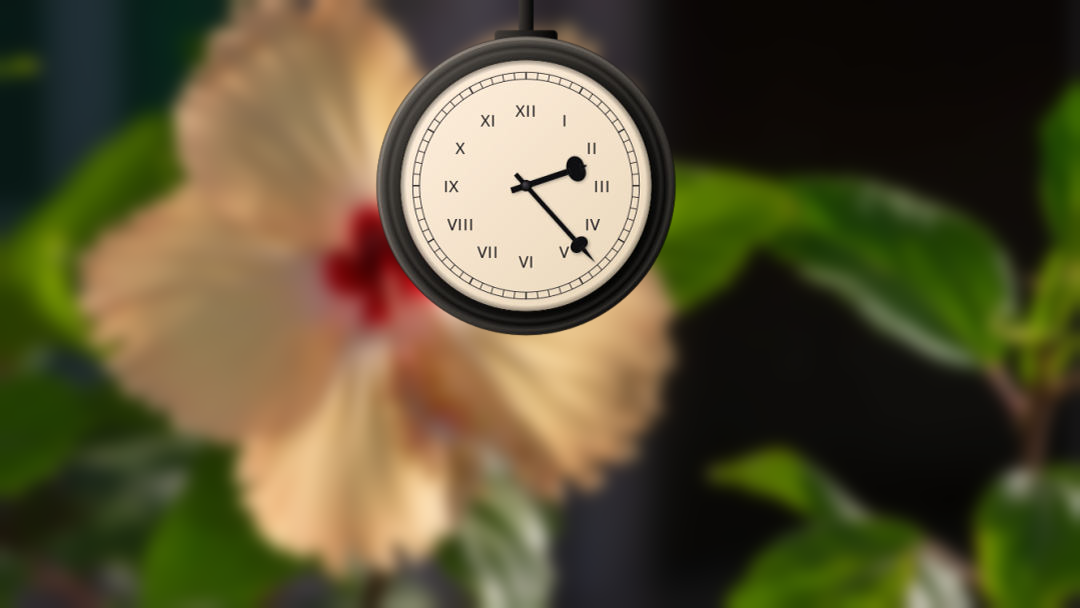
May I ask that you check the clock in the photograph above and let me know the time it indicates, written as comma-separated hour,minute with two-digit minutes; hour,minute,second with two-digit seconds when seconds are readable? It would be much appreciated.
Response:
2,23
